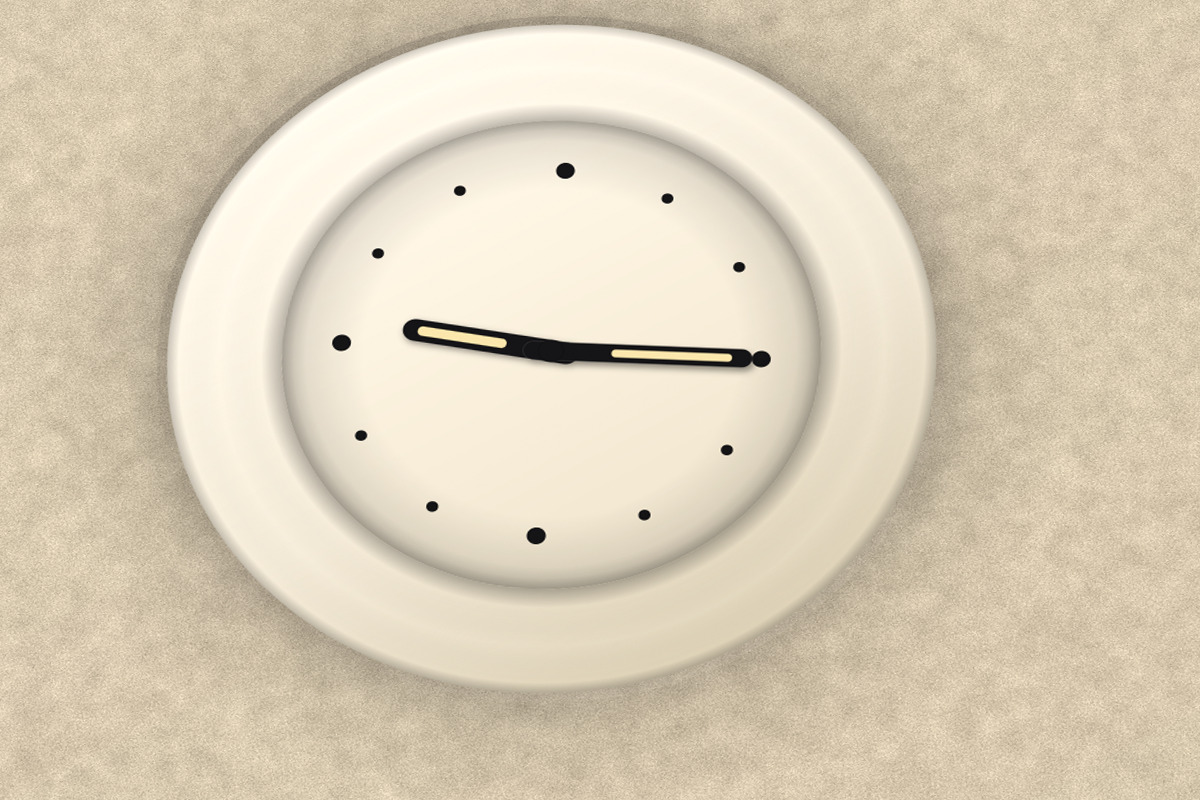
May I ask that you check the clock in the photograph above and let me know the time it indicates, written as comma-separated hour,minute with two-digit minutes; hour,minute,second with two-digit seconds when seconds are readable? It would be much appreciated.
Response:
9,15
